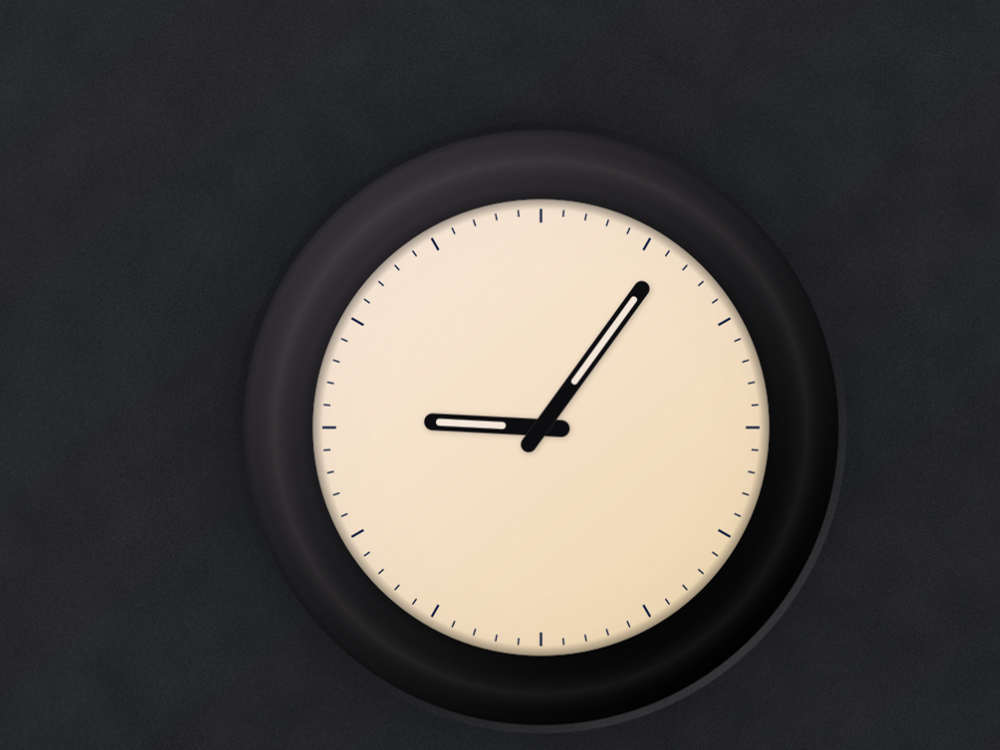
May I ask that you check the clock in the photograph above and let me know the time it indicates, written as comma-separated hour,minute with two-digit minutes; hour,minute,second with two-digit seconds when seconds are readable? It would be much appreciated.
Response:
9,06
